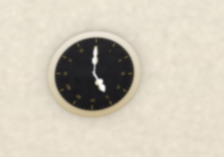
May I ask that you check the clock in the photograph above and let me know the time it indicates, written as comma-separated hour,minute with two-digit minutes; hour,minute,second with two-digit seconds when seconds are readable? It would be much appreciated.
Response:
5,00
